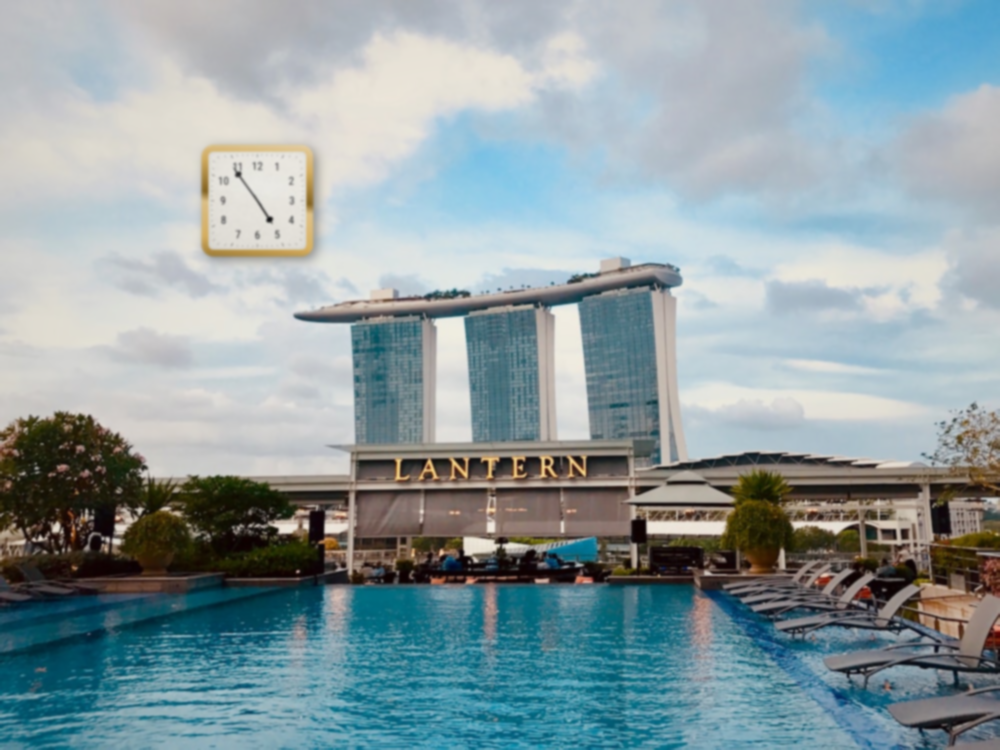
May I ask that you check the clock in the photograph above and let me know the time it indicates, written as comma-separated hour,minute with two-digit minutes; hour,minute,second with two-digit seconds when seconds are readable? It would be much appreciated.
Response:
4,54
